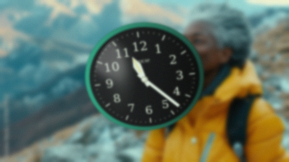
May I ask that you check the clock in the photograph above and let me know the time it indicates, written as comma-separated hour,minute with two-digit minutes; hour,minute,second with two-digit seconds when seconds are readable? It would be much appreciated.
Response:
11,23
